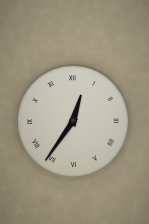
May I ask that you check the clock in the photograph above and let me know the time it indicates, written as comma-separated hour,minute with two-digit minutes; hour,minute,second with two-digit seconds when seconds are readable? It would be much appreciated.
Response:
12,36
